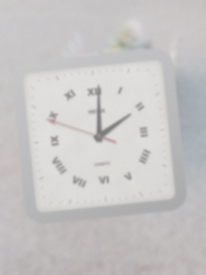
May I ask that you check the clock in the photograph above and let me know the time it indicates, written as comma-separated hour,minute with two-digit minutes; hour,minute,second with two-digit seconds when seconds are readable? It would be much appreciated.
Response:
2,00,49
